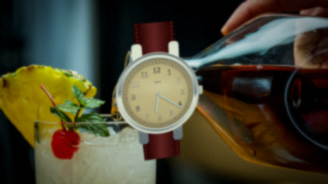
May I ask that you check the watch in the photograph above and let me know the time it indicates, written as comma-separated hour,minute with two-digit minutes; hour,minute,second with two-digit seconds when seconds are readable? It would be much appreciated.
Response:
6,21
